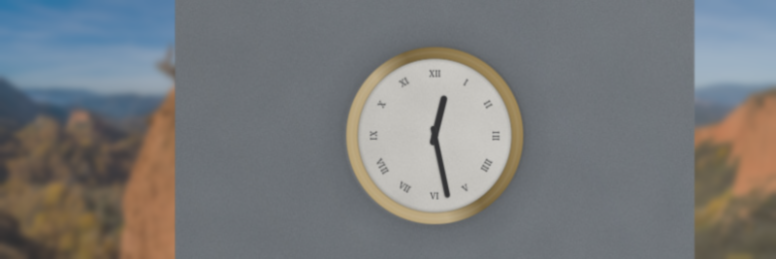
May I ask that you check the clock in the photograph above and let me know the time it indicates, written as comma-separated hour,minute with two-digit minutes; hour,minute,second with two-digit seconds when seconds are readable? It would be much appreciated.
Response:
12,28
